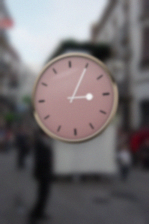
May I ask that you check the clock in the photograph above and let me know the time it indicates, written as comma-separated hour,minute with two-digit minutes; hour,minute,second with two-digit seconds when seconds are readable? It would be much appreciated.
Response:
3,05
